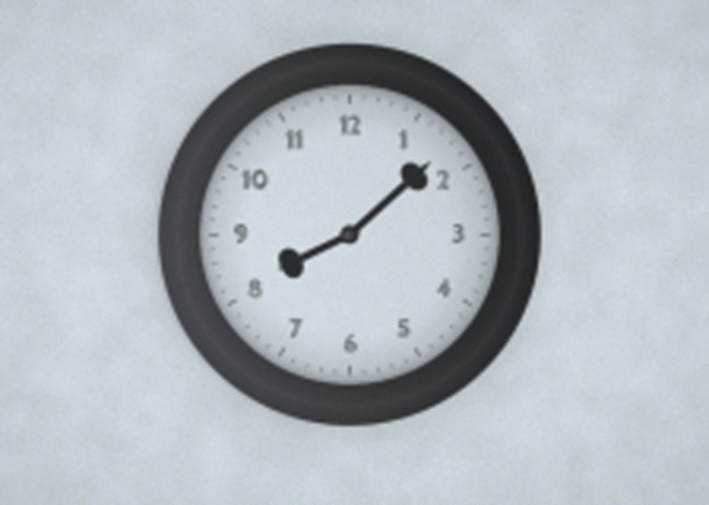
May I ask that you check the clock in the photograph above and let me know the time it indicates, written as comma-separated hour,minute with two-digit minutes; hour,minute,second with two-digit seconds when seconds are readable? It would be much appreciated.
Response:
8,08
